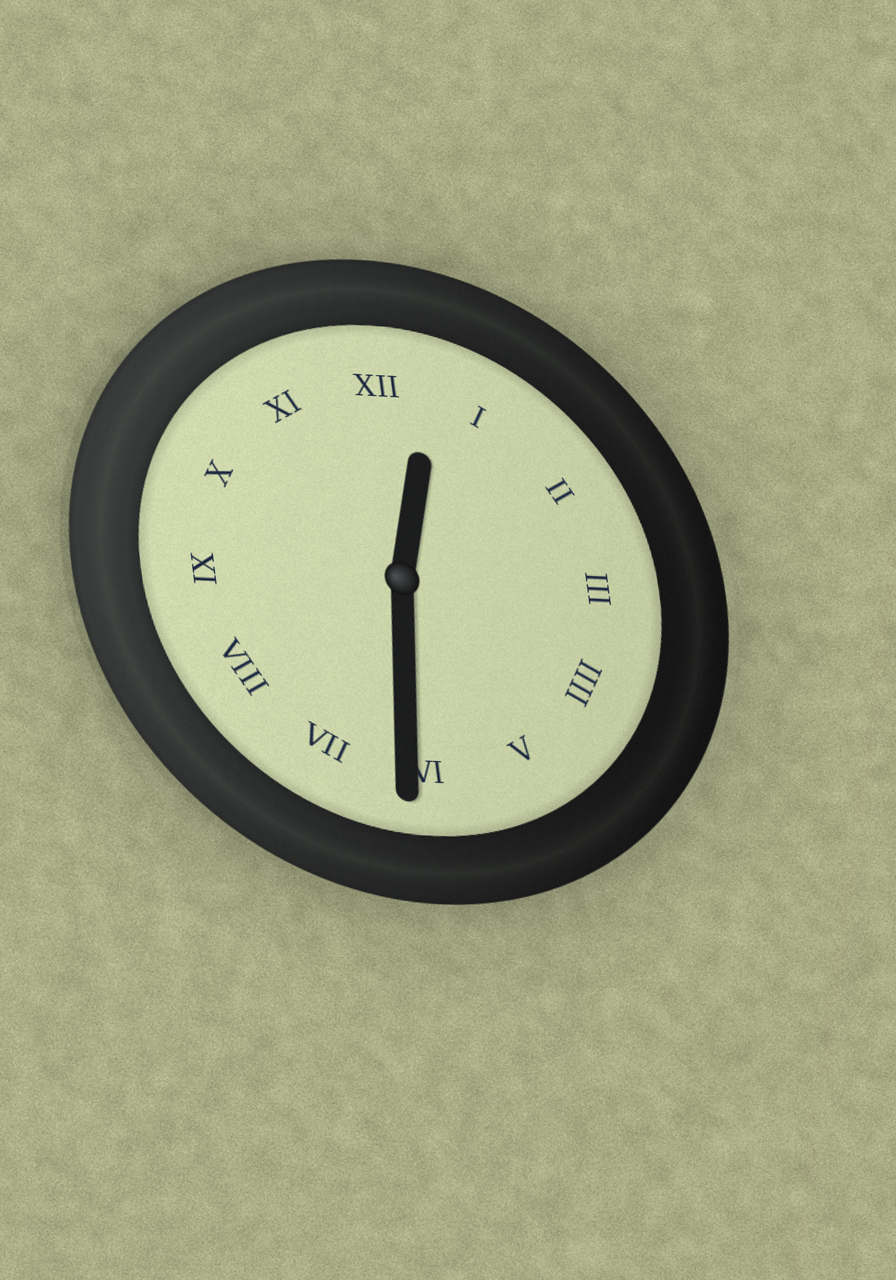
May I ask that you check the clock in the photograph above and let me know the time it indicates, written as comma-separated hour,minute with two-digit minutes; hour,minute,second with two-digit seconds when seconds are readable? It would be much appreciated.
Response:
12,31
